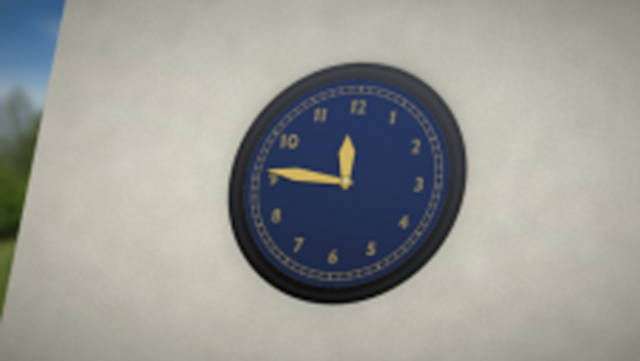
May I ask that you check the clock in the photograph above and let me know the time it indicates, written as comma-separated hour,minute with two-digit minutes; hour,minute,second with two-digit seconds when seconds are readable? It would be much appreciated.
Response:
11,46
